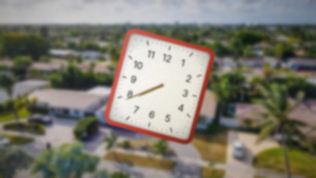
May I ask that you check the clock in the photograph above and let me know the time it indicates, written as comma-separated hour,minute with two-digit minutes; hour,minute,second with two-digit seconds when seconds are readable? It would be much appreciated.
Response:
7,39
